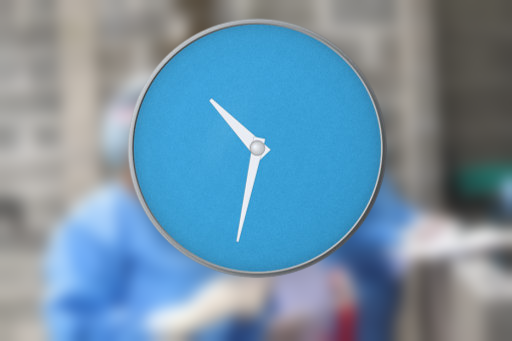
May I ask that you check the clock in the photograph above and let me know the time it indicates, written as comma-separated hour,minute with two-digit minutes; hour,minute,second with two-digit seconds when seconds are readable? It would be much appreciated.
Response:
10,32
